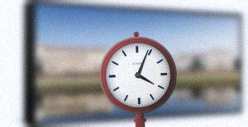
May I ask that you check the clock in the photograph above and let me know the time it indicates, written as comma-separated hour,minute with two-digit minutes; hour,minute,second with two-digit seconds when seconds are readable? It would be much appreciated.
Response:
4,04
